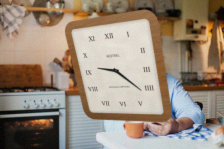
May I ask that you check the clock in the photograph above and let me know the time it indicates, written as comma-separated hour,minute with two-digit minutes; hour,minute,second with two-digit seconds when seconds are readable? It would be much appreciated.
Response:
9,22
